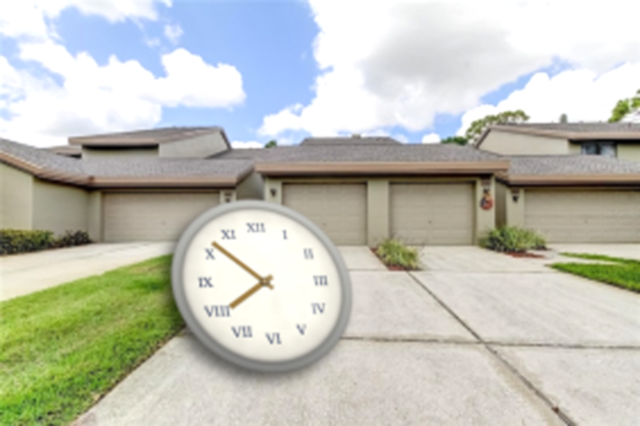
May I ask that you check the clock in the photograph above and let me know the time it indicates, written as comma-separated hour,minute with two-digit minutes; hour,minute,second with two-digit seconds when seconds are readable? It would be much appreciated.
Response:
7,52
